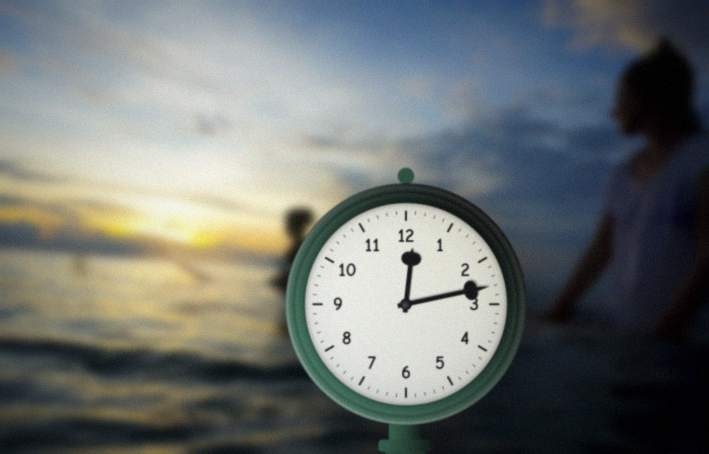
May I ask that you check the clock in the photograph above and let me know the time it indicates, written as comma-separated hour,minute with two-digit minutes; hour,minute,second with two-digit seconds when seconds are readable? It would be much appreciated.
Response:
12,13
